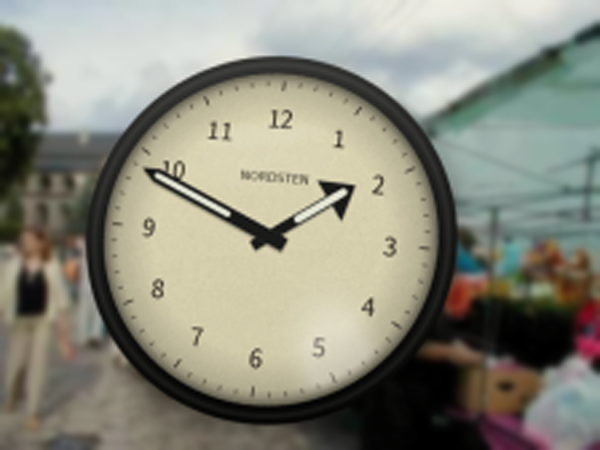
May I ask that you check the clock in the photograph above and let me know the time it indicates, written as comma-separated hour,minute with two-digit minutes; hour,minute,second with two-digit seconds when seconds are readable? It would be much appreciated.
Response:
1,49
